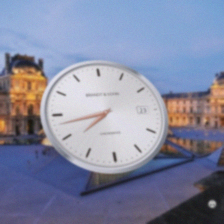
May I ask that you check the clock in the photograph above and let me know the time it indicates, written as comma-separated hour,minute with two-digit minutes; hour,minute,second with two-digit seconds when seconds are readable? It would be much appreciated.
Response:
7,43
